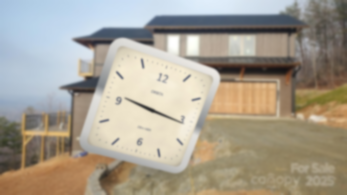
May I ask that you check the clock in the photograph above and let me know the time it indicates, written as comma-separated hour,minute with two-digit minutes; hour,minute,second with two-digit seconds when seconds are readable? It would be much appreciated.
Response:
9,16
